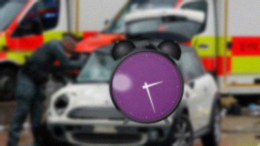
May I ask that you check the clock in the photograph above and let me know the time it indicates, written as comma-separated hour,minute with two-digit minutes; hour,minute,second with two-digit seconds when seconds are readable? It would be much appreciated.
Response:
2,27
